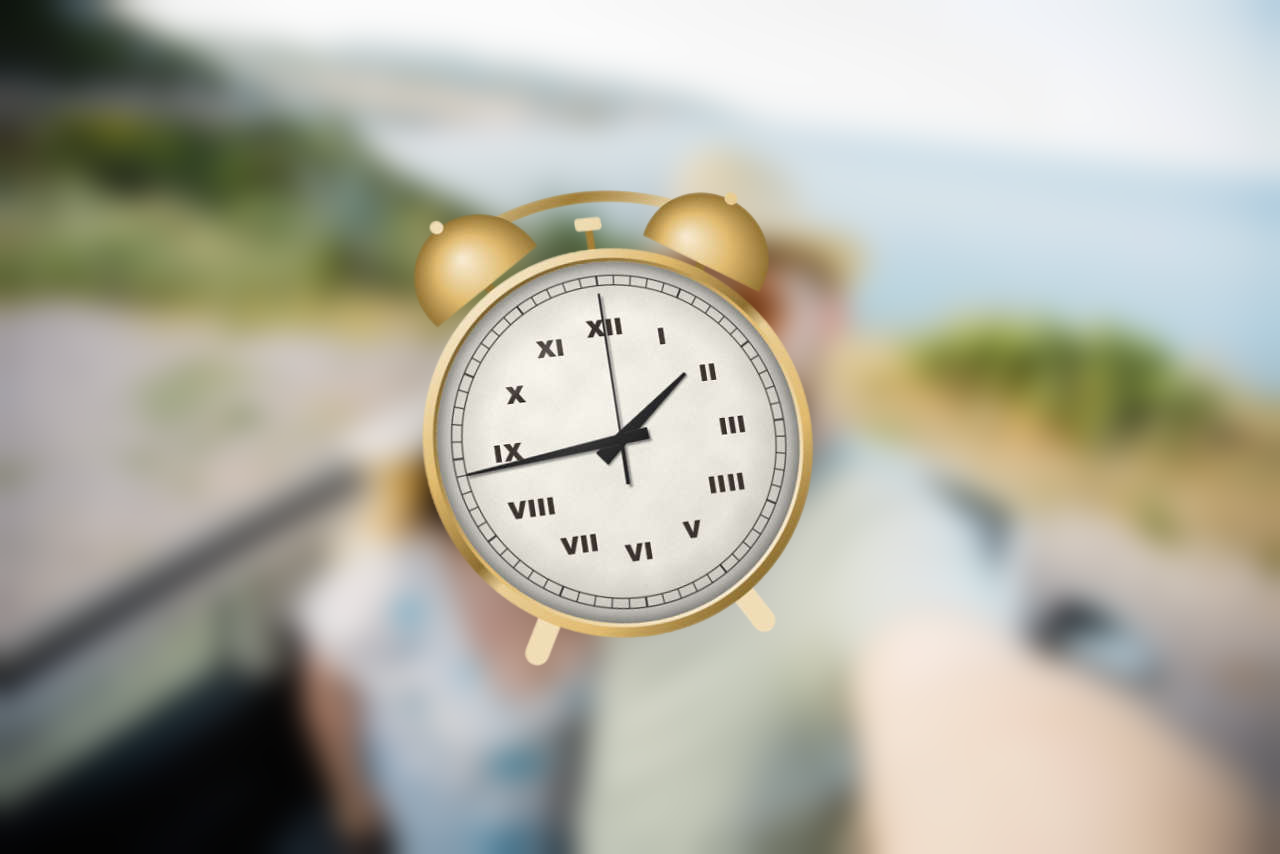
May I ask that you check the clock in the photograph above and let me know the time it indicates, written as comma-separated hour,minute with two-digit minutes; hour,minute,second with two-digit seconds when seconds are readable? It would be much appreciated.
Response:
1,44,00
